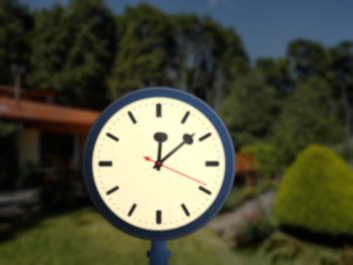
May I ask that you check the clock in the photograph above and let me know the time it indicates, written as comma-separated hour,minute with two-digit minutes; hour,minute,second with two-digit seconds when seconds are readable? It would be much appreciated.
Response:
12,08,19
